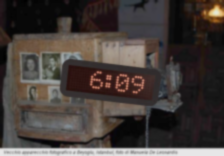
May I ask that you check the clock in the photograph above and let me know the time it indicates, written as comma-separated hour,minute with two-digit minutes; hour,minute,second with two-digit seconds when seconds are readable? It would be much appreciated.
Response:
6,09
